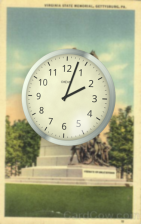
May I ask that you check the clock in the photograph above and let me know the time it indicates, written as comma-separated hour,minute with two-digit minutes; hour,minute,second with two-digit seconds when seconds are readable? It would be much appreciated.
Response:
2,03
